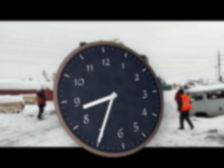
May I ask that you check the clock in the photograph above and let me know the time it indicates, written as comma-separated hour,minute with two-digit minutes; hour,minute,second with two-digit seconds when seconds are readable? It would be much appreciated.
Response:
8,35
